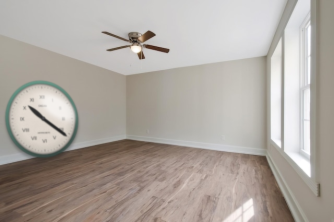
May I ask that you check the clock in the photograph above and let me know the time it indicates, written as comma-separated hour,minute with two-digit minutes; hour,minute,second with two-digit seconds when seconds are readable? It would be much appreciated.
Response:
10,21
